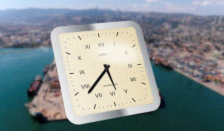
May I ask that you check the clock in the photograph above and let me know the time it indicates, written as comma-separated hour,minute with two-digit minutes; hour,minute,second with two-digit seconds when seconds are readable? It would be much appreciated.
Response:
5,38
